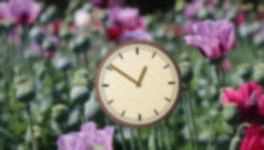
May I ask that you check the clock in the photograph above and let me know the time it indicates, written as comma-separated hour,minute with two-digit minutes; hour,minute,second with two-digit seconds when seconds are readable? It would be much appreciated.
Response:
12,51
